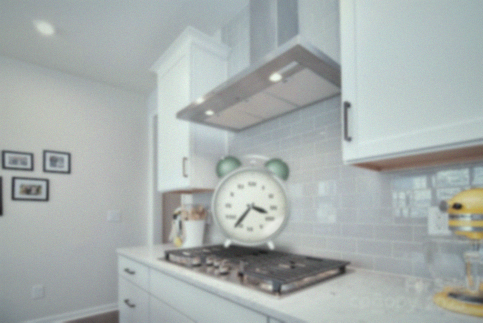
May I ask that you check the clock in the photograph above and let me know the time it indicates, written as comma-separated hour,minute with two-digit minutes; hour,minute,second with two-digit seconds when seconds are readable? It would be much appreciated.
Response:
3,36
